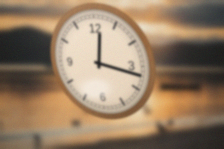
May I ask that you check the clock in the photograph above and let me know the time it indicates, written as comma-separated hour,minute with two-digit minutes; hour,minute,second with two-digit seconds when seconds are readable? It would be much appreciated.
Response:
12,17
